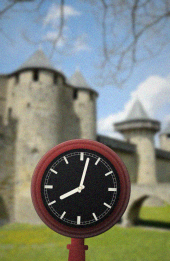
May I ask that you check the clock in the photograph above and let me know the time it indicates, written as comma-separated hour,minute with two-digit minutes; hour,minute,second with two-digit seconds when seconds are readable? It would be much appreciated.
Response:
8,02
